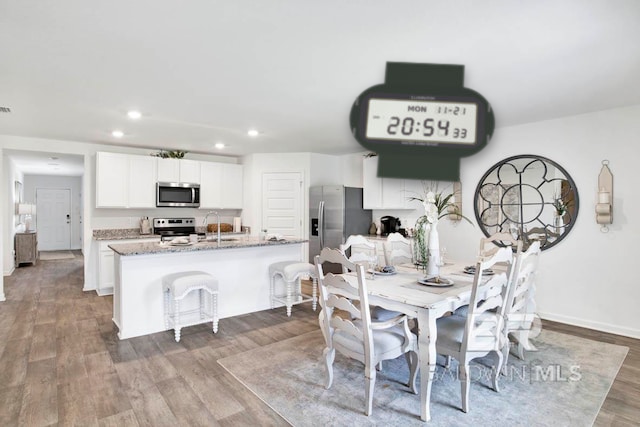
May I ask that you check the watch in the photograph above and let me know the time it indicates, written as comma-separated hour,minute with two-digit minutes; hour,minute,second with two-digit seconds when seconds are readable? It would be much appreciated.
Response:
20,54
